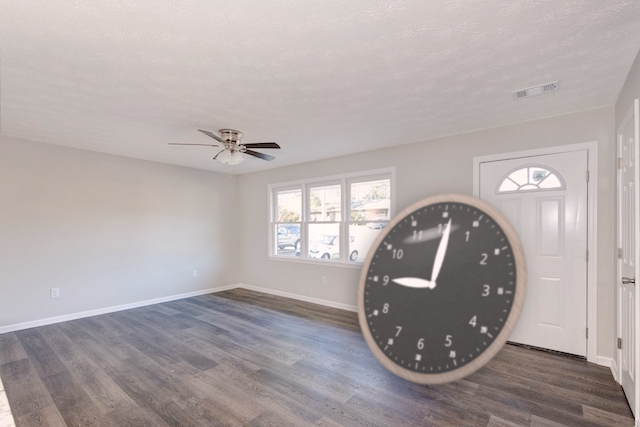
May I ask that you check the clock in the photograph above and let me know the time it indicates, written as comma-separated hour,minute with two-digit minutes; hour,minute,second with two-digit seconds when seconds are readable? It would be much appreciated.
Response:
9,01
